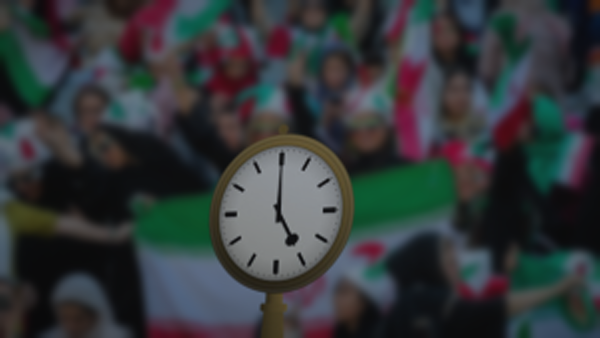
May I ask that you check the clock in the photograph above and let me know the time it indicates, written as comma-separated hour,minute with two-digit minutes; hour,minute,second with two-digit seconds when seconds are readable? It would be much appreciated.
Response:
5,00
